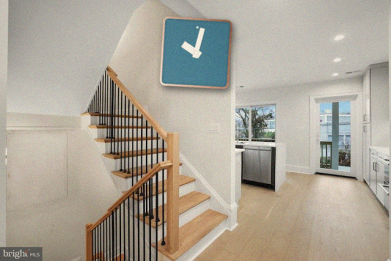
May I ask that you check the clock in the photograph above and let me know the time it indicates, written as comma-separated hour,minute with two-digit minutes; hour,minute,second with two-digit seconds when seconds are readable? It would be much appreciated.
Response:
10,02
